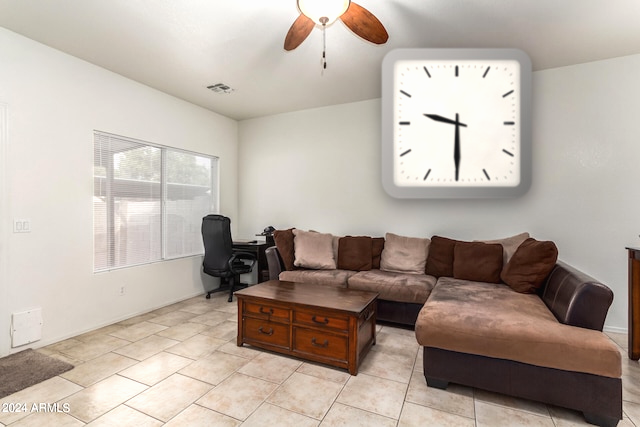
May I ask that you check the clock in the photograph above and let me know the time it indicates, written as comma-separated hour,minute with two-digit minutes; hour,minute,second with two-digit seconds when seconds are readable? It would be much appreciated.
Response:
9,30
